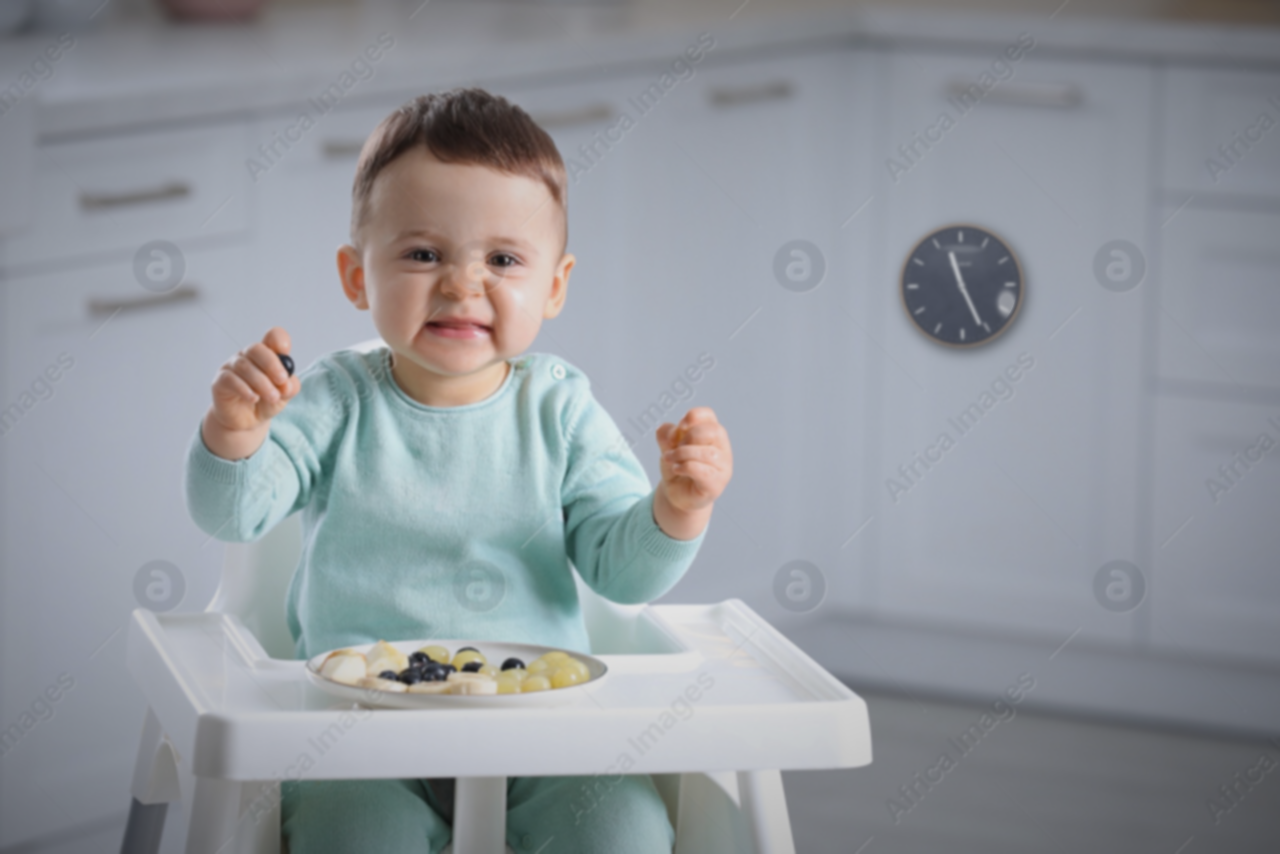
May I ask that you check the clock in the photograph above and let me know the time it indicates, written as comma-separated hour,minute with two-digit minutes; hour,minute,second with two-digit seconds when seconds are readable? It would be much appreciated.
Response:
11,26
